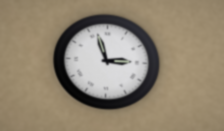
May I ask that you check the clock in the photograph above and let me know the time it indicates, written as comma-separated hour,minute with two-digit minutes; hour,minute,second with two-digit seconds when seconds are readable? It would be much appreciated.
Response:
2,57
